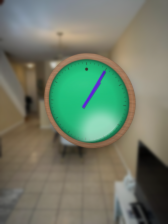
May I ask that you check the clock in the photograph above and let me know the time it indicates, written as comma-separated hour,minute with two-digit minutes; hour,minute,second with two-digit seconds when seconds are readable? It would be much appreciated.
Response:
1,05
